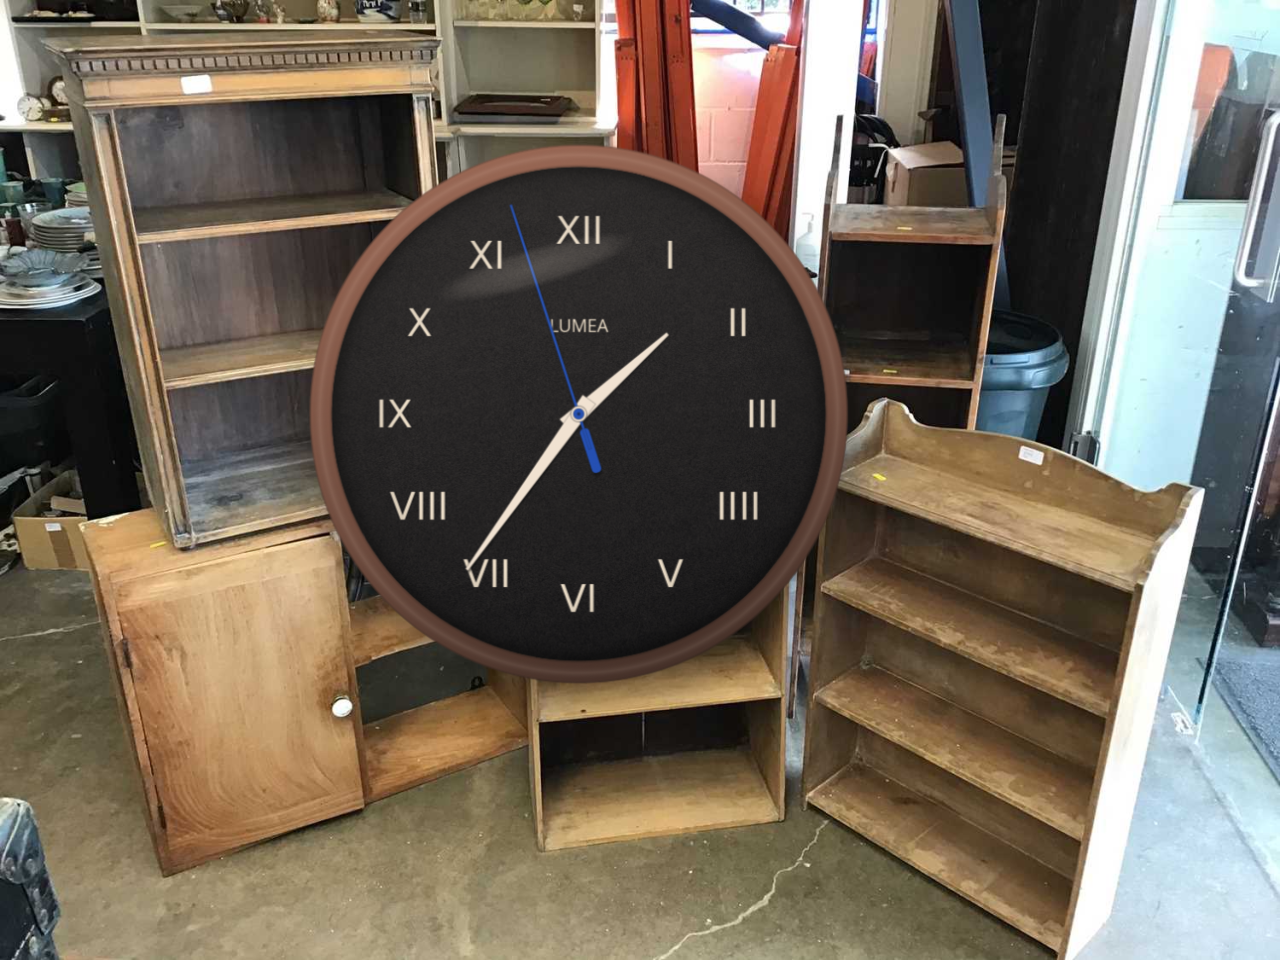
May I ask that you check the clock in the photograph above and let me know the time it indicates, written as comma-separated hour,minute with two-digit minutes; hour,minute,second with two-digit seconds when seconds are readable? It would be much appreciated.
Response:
1,35,57
